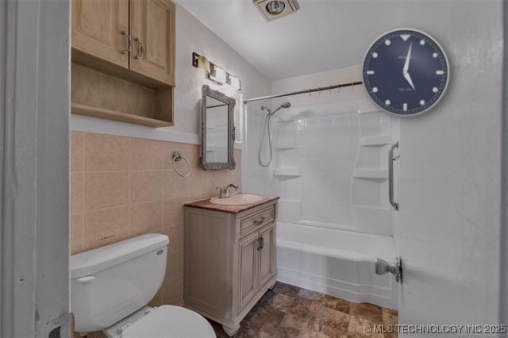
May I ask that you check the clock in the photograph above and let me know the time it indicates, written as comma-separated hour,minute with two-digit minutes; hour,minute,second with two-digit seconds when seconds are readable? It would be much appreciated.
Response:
5,02
